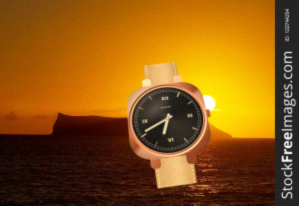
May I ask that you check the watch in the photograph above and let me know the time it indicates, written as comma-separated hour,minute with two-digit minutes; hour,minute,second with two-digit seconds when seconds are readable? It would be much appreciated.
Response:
6,41
